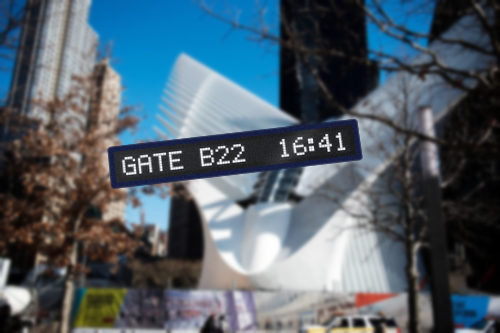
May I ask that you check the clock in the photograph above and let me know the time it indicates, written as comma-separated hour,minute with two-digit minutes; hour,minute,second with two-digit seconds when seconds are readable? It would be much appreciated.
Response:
16,41
